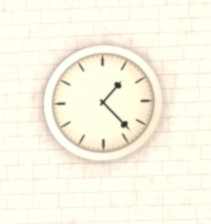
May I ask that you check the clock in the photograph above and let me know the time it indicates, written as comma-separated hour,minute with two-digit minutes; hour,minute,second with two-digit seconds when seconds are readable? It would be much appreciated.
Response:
1,23
